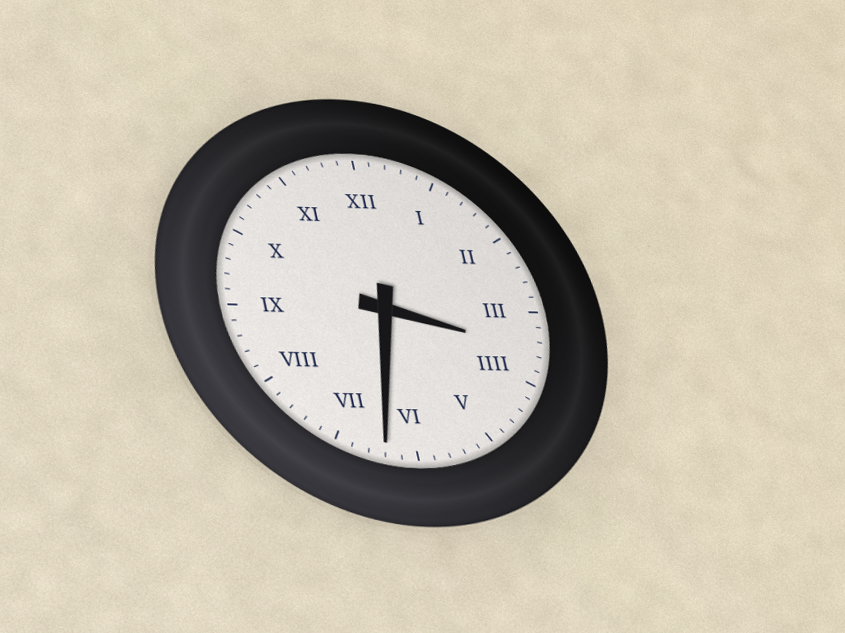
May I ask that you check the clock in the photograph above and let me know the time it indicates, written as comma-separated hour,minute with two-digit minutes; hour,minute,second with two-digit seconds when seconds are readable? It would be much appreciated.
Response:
3,32
